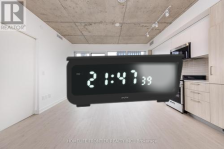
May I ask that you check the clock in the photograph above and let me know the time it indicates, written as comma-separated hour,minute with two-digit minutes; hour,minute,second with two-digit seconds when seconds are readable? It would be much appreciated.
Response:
21,47,39
